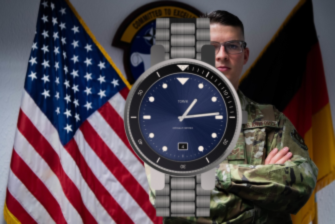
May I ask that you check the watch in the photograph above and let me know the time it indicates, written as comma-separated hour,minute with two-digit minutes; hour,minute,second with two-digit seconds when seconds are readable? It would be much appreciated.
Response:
1,14
